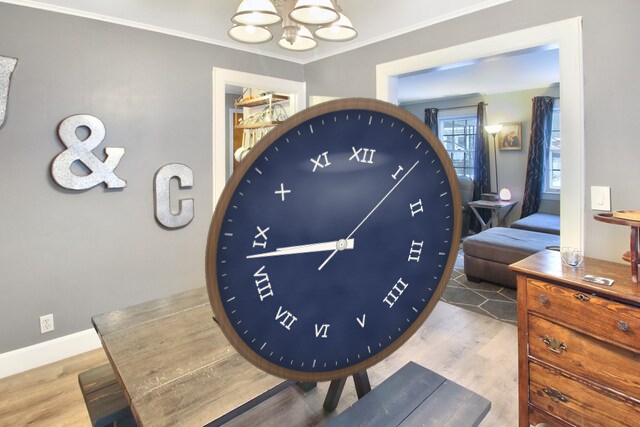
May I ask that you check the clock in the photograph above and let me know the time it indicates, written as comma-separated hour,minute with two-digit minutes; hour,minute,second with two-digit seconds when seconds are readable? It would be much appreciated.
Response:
8,43,06
